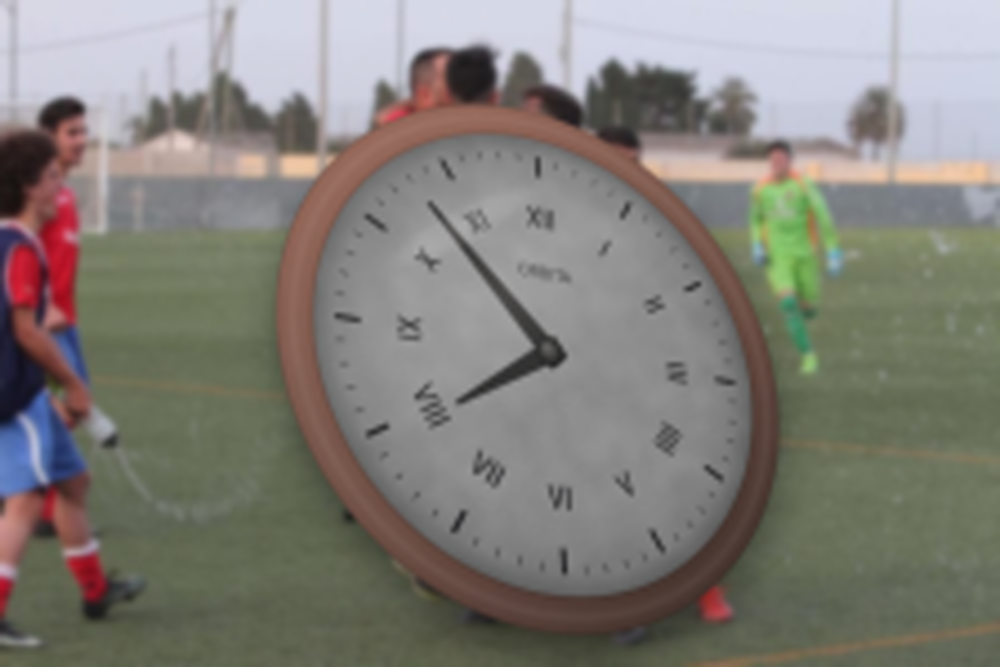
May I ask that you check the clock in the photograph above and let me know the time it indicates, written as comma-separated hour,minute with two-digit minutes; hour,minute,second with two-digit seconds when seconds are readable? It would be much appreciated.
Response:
7,53
